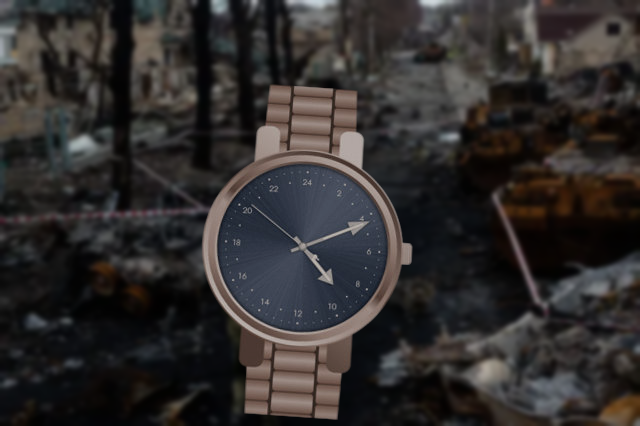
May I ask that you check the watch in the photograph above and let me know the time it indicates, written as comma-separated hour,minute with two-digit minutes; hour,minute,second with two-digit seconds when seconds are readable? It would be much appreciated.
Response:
9,10,51
